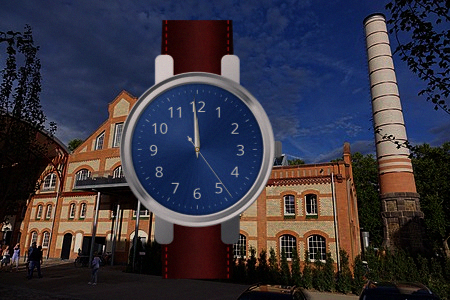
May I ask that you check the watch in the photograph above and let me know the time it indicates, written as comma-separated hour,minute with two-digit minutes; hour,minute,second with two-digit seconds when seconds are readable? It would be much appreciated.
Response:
11,59,24
